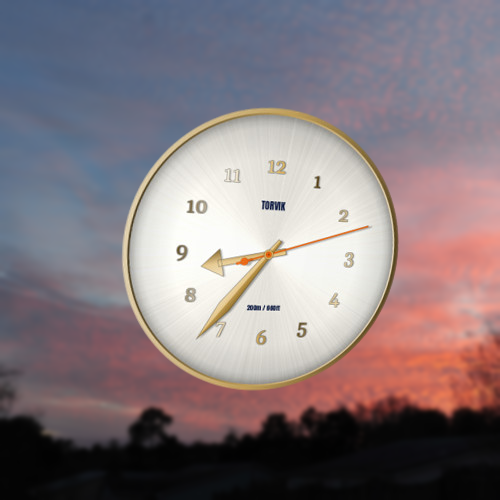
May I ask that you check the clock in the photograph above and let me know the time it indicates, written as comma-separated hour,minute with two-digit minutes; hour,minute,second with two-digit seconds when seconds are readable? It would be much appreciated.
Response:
8,36,12
